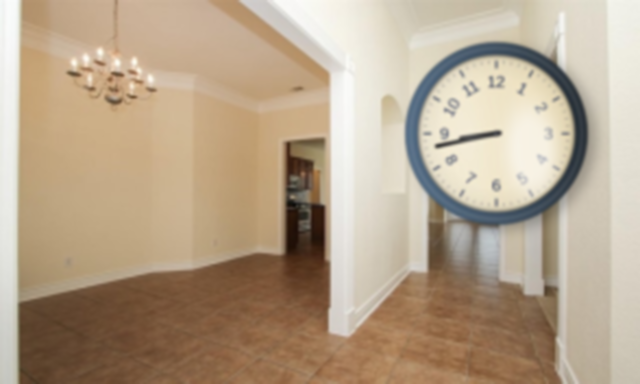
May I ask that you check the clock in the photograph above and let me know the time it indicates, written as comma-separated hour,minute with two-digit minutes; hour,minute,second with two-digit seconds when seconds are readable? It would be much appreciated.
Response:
8,43
